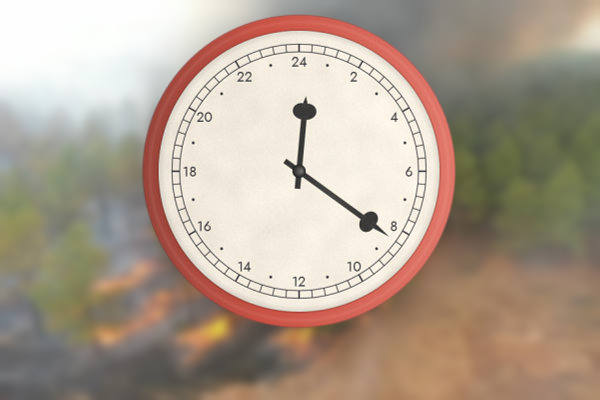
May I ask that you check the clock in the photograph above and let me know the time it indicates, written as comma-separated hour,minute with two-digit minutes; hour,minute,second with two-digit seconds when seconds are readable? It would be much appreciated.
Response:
0,21
